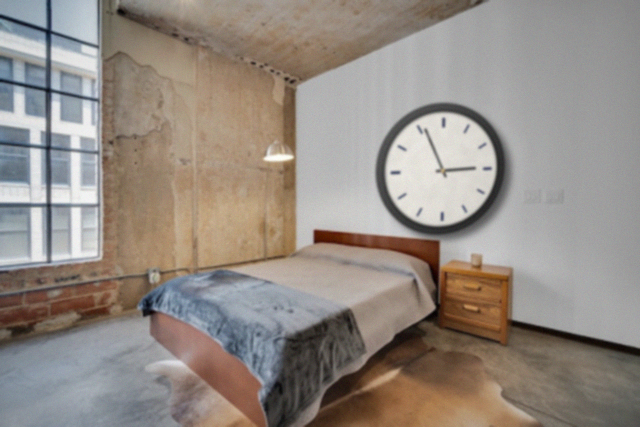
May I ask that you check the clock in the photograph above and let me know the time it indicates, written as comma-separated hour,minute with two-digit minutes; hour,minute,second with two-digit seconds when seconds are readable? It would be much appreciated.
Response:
2,56
